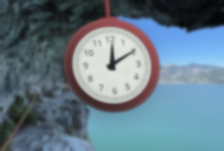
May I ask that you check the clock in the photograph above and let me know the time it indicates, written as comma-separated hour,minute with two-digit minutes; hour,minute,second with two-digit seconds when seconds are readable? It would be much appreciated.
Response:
12,10
